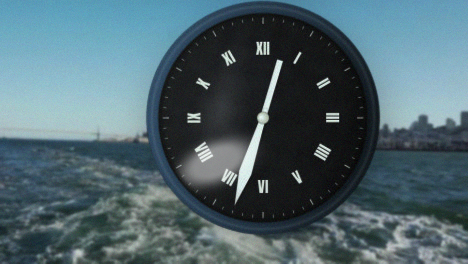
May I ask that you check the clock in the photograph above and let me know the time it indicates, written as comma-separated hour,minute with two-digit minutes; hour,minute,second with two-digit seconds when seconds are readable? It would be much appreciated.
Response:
12,33
